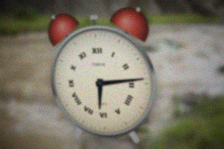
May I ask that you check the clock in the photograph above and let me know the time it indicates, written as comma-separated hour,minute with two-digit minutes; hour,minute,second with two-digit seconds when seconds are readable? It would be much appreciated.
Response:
6,14
